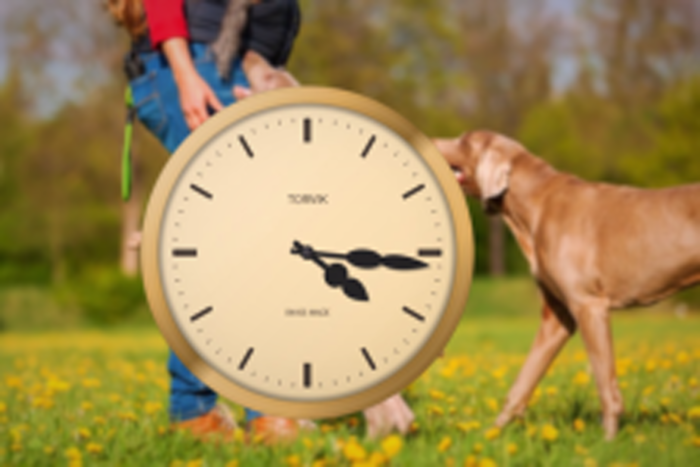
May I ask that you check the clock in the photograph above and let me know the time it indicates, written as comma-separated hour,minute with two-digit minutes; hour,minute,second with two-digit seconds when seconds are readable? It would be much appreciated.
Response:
4,16
